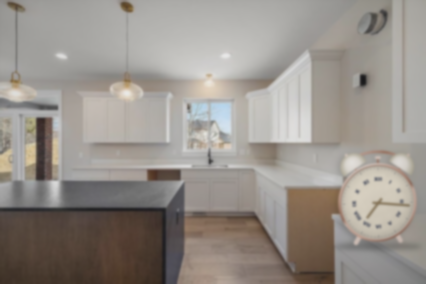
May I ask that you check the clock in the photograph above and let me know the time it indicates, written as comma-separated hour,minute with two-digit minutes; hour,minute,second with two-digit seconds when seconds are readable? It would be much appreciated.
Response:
7,16
